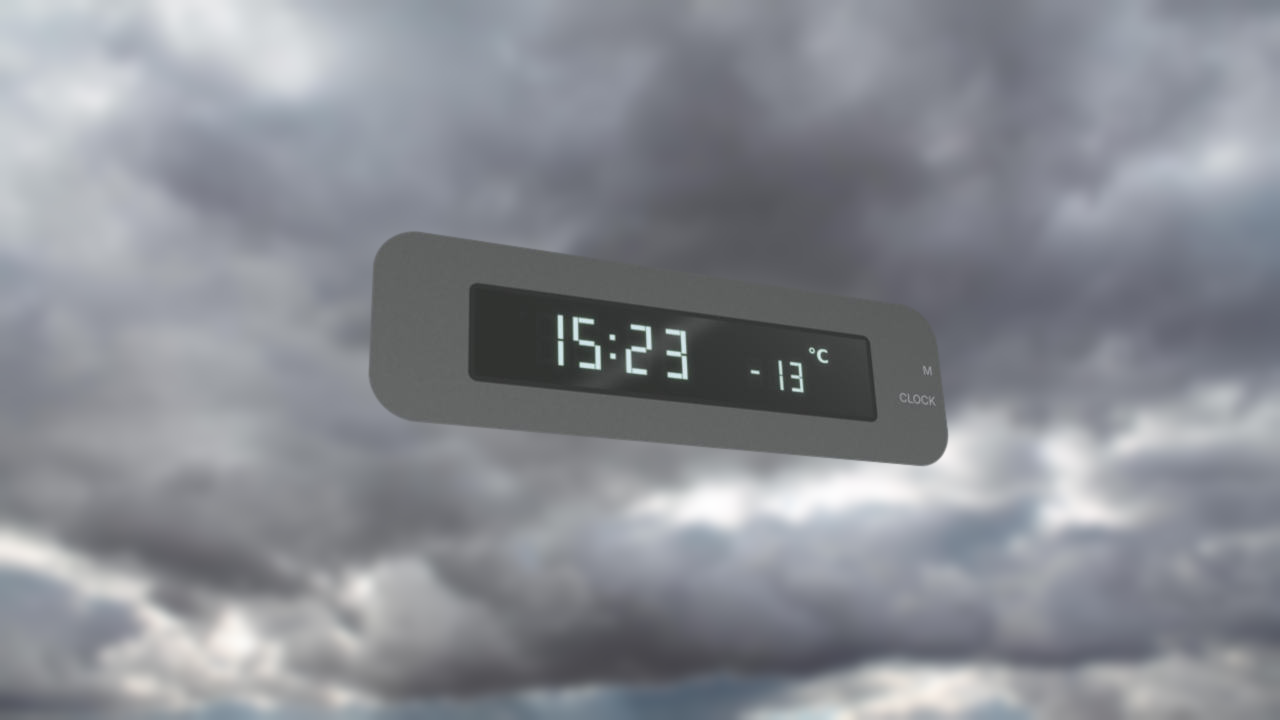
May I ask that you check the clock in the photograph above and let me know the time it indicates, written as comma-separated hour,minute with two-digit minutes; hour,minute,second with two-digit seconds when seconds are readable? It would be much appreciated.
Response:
15,23
